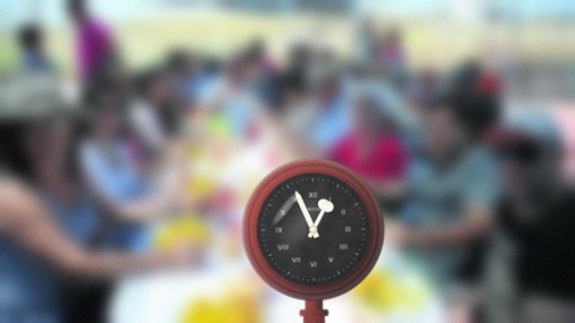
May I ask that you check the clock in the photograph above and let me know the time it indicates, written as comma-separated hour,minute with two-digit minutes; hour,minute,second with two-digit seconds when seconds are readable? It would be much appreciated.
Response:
12,56
